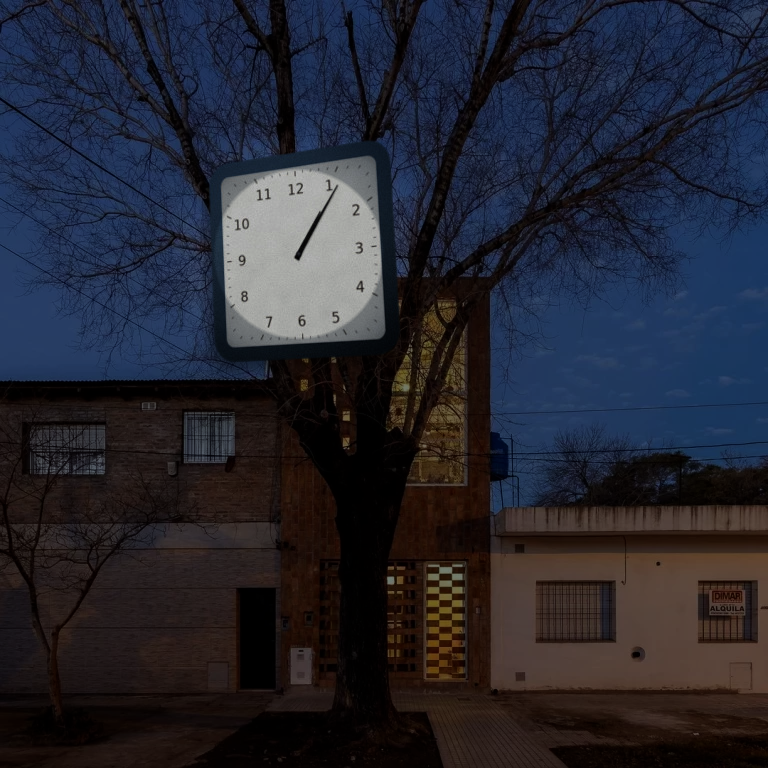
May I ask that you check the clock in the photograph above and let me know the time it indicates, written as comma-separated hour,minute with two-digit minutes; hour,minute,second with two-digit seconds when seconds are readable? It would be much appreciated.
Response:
1,06
